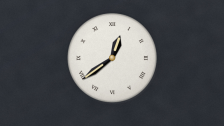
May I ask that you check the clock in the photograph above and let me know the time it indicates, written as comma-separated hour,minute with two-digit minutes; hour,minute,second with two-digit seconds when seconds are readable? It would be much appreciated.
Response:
12,39
